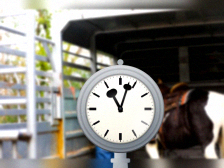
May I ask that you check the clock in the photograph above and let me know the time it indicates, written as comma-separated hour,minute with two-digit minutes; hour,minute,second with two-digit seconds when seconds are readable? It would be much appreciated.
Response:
11,03
